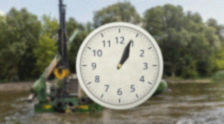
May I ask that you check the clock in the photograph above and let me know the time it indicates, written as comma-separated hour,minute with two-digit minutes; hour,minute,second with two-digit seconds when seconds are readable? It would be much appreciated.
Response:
1,04
